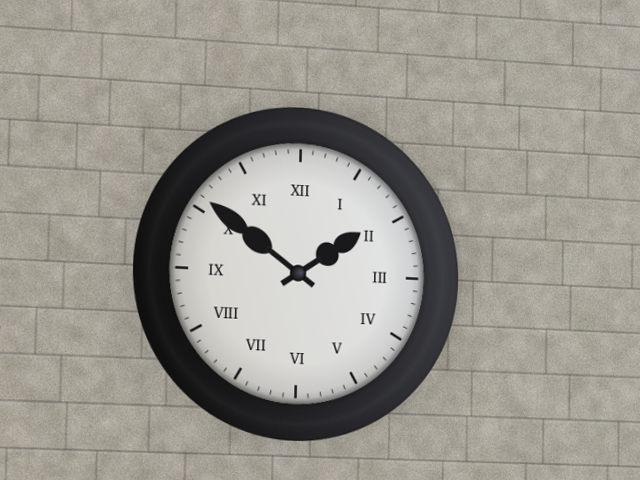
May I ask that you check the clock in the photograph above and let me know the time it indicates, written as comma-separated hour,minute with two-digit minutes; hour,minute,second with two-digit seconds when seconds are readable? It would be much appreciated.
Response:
1,51
